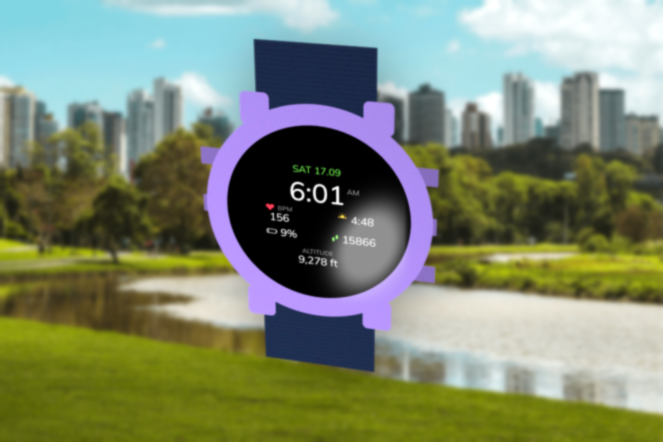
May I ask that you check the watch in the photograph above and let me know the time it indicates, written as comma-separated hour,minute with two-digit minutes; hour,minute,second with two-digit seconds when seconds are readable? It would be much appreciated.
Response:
6,01
